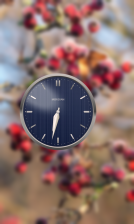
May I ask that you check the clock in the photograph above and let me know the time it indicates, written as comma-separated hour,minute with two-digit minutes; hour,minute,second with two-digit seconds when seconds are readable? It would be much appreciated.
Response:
6,32
